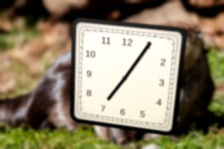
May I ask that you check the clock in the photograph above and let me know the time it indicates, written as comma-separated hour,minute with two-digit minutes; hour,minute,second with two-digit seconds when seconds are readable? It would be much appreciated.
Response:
7,05
